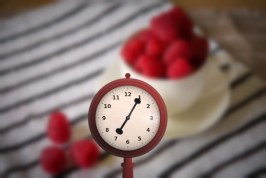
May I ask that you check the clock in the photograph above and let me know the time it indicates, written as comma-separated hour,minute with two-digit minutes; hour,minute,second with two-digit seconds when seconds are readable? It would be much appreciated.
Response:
7,05
